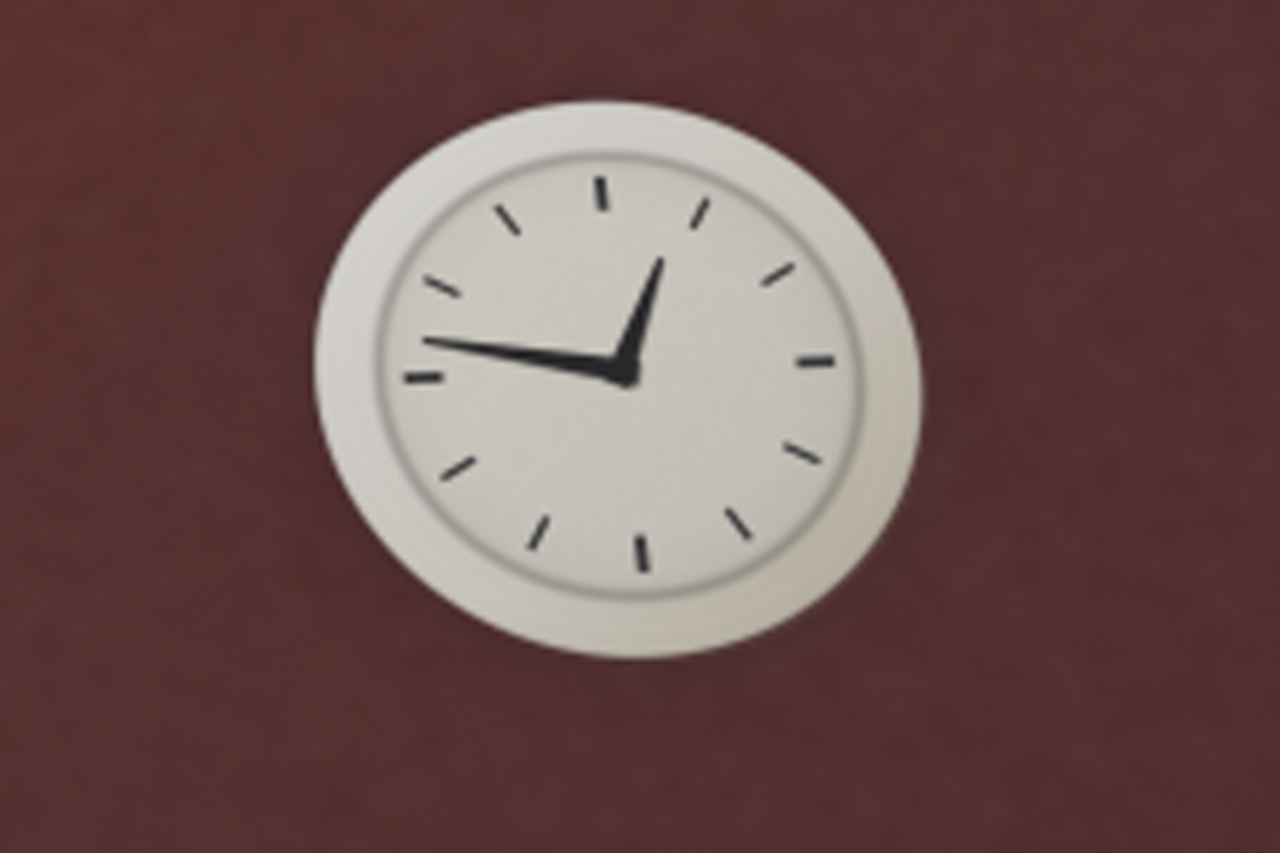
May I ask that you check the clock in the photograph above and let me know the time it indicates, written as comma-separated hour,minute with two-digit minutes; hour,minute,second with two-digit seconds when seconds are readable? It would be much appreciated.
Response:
12,47
